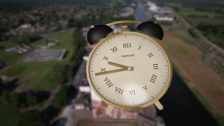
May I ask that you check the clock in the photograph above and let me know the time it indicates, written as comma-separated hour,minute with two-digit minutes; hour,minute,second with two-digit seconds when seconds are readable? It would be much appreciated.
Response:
9,44
